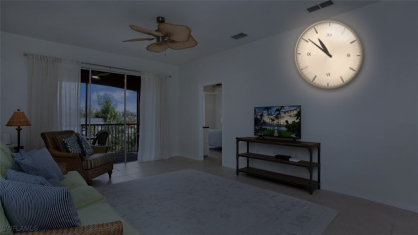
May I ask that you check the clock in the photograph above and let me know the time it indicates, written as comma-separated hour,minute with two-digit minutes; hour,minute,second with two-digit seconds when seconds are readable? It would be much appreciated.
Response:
10,51
